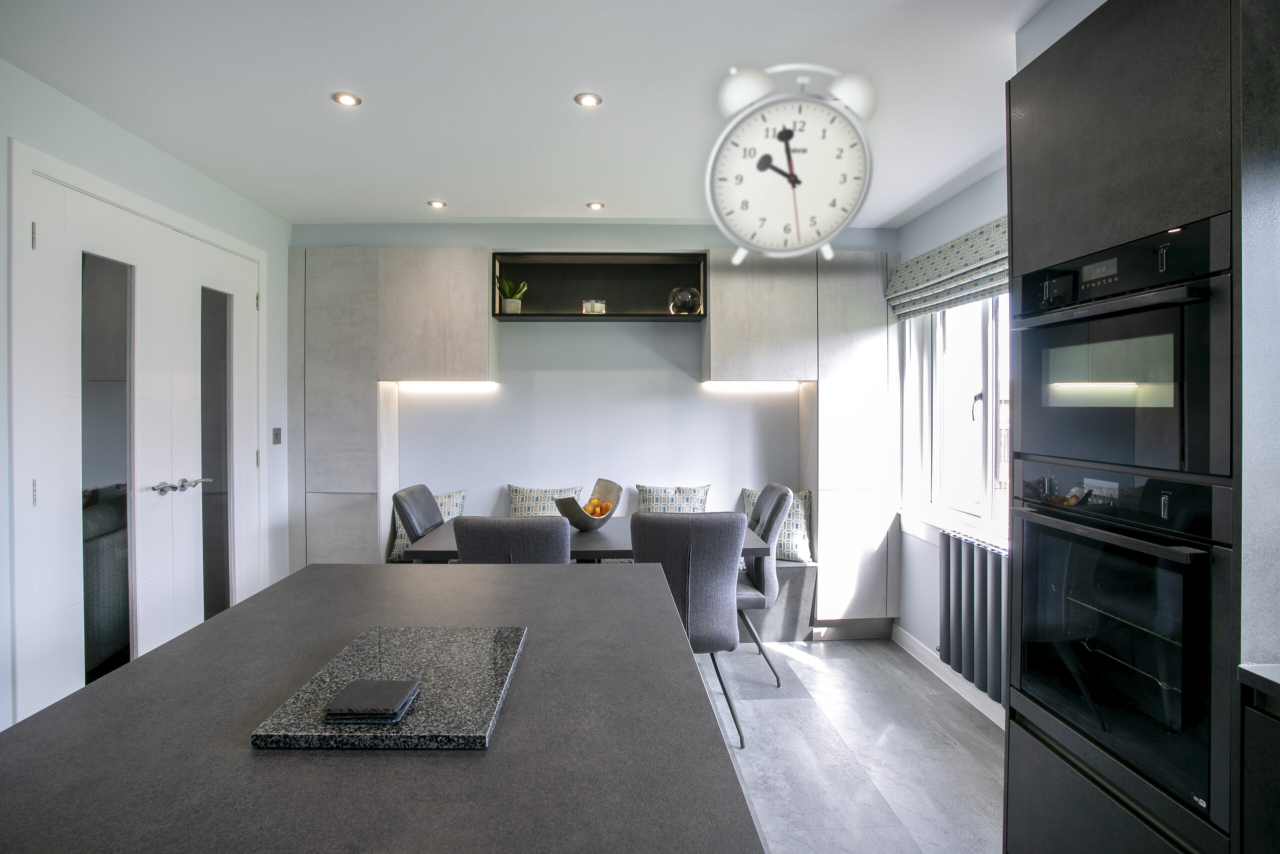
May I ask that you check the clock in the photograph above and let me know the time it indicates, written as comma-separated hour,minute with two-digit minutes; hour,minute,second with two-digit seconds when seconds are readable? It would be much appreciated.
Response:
9,57,28
